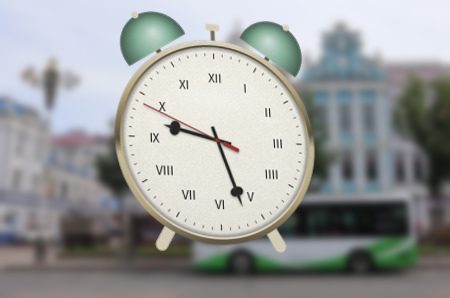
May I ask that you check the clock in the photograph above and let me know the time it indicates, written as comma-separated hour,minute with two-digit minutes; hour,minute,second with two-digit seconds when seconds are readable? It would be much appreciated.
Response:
9,26,49
